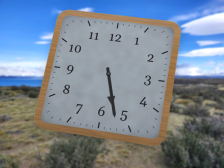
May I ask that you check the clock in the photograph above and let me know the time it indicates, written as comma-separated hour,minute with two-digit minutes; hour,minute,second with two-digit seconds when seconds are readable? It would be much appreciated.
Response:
5,27
